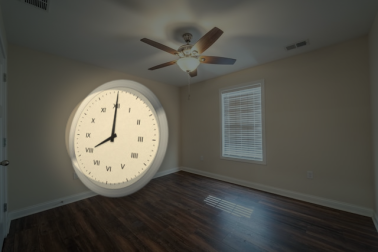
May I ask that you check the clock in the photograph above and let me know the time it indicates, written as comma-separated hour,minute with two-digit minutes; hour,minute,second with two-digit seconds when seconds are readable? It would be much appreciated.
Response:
8,00
